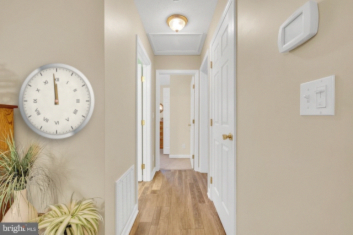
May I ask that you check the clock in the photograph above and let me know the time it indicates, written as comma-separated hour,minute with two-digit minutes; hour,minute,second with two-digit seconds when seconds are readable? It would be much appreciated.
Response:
11,59
